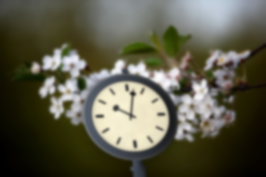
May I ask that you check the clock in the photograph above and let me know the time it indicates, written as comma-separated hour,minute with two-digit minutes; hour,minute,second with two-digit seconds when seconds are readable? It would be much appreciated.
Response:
10,02
